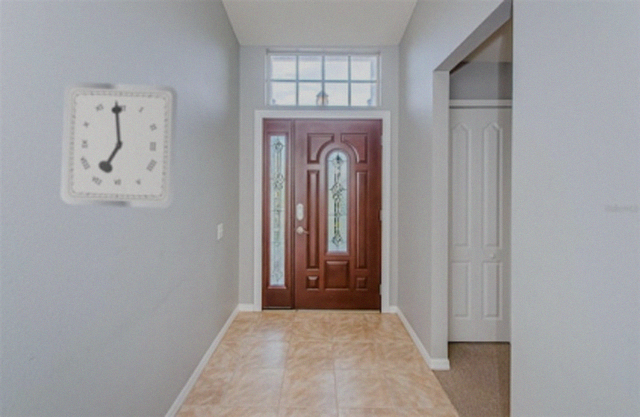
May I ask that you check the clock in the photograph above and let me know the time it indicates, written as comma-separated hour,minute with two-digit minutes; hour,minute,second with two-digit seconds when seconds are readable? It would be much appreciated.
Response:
6,59
